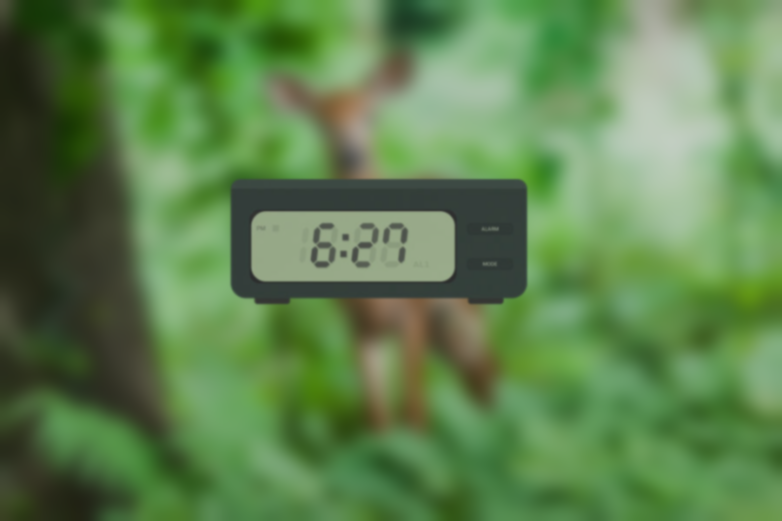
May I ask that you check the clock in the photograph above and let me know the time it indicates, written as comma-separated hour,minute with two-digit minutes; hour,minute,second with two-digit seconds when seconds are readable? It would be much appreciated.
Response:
6,27
